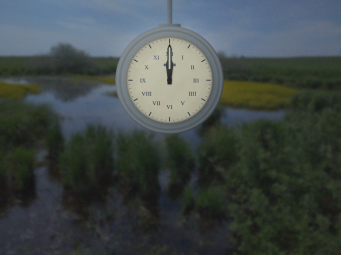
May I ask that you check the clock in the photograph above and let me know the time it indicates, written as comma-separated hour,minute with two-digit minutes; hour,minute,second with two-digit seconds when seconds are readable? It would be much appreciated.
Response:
12,00
